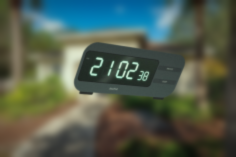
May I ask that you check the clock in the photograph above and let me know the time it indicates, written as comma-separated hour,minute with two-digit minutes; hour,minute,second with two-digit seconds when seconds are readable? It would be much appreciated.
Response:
21,02,38
